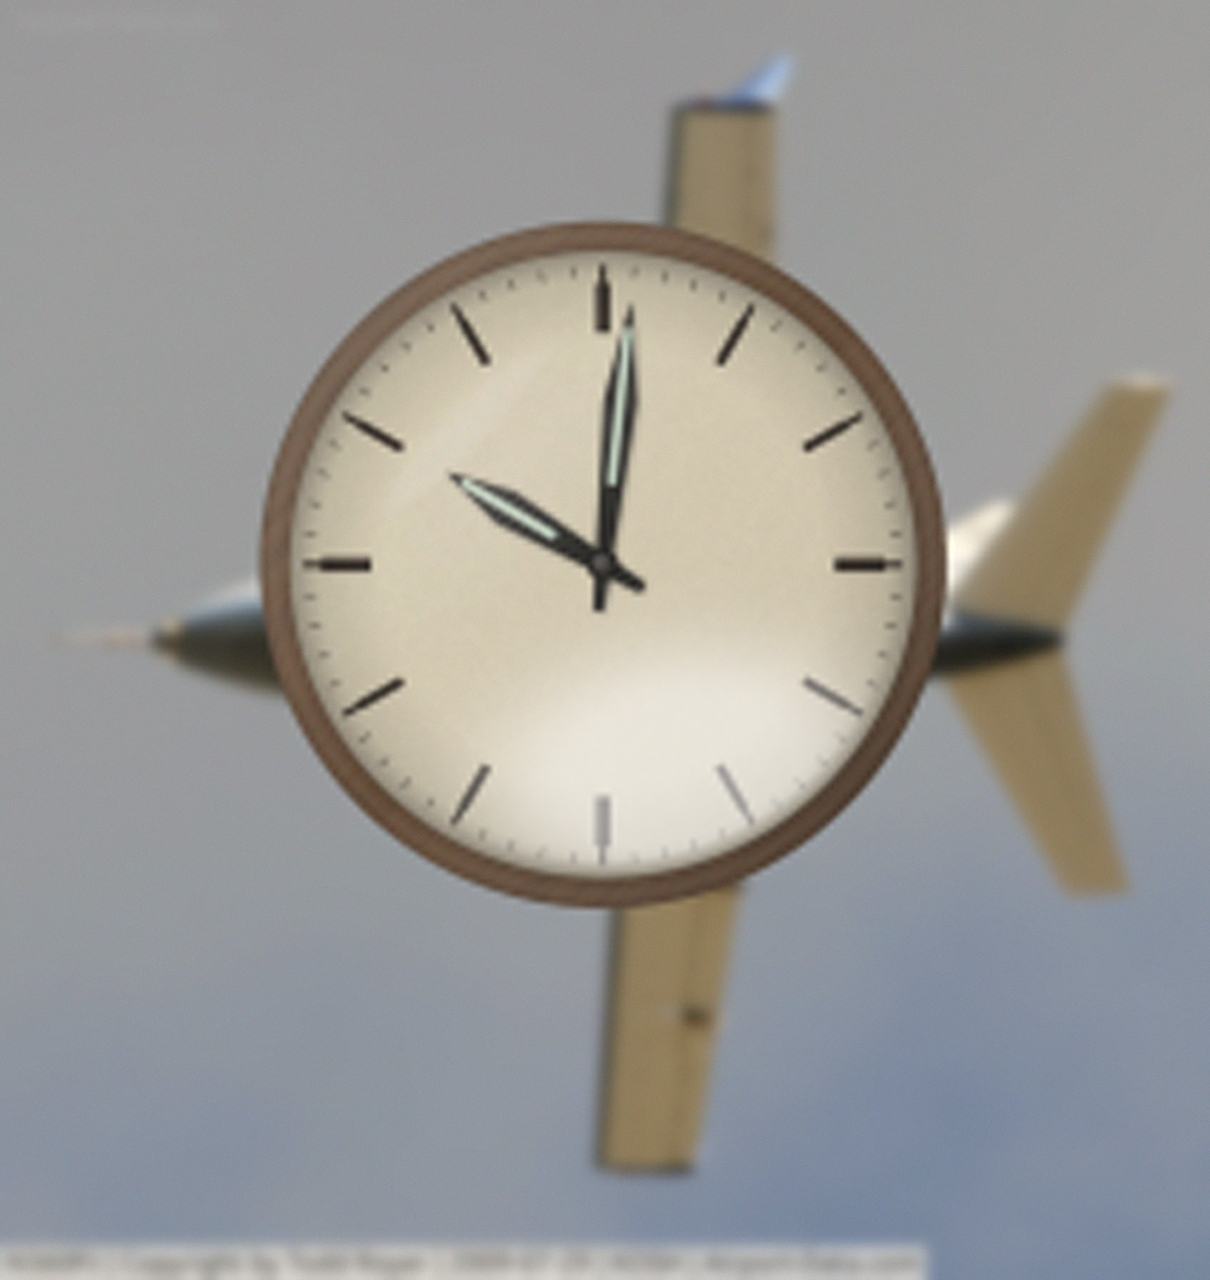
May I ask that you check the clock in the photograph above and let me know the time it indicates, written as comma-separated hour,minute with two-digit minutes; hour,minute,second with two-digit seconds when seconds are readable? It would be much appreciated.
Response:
10,01
